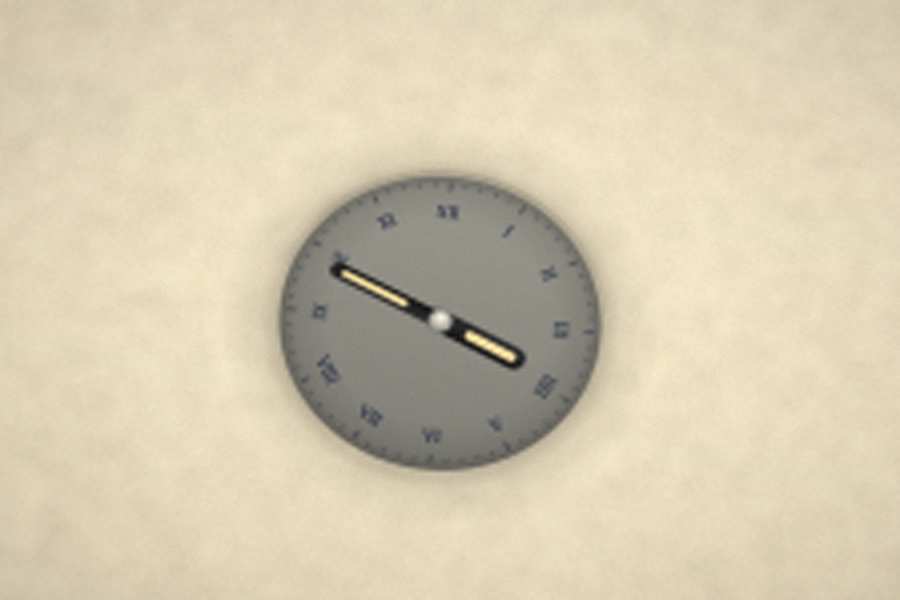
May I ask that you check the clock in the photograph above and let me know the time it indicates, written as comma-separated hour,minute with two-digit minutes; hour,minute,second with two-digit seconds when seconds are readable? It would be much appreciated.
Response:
3,49
